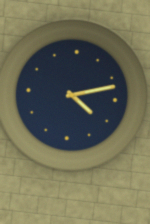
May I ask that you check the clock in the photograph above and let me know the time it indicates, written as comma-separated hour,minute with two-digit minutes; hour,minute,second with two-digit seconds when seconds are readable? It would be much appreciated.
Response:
4,12
